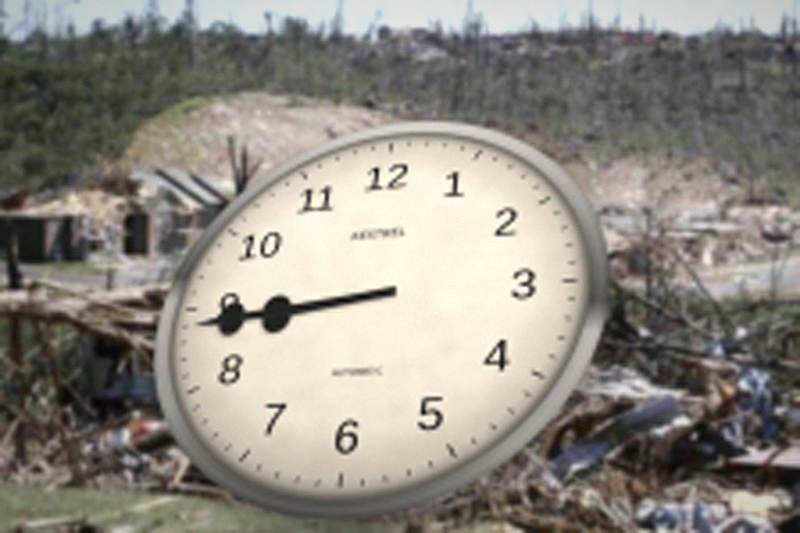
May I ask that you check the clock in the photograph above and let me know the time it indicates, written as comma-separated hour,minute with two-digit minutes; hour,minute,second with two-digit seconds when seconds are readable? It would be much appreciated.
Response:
8,44
